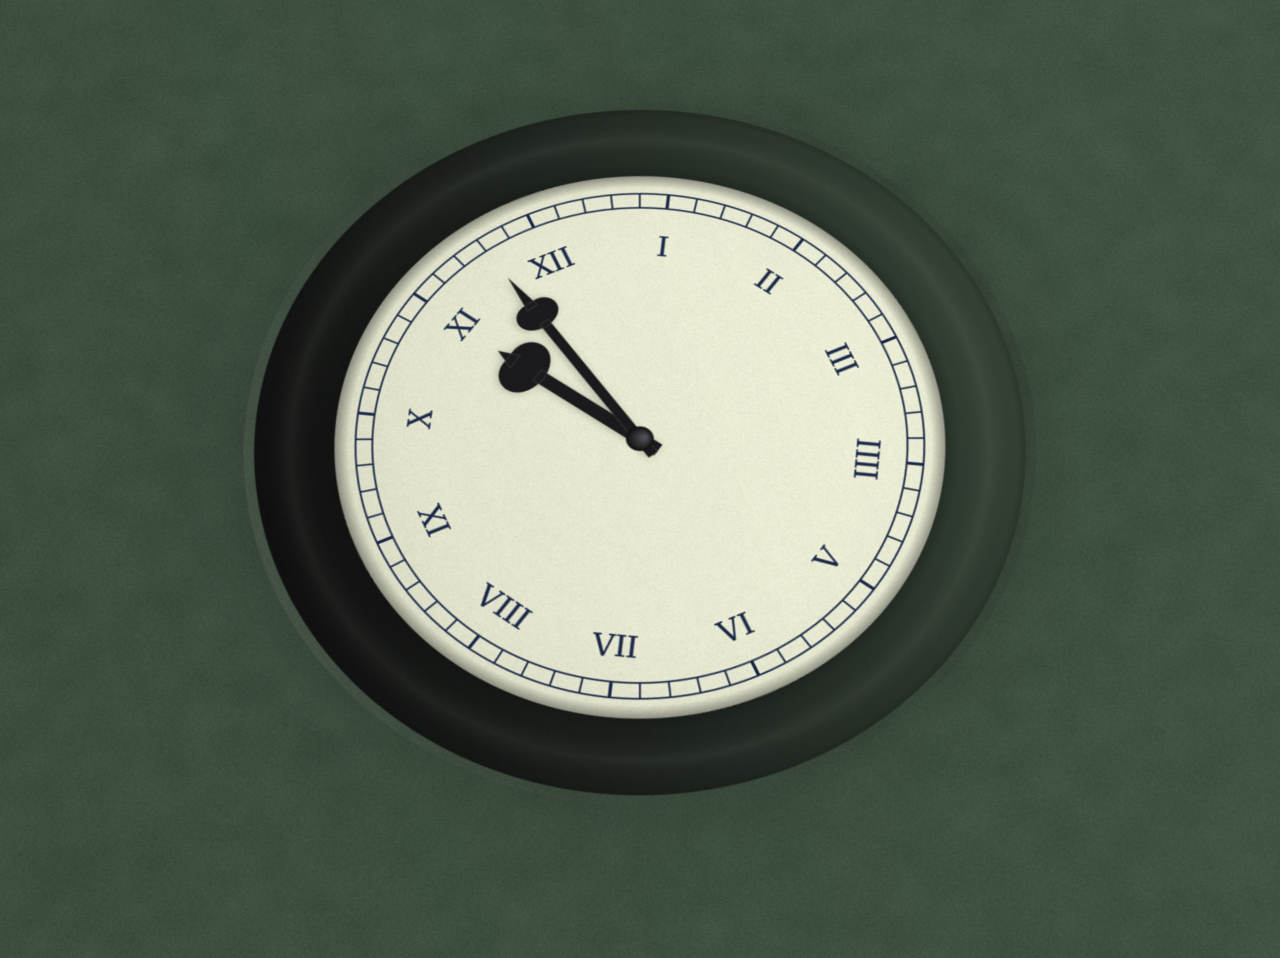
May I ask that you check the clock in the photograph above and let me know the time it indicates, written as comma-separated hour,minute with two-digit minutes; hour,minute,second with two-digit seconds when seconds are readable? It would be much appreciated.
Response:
10,58
